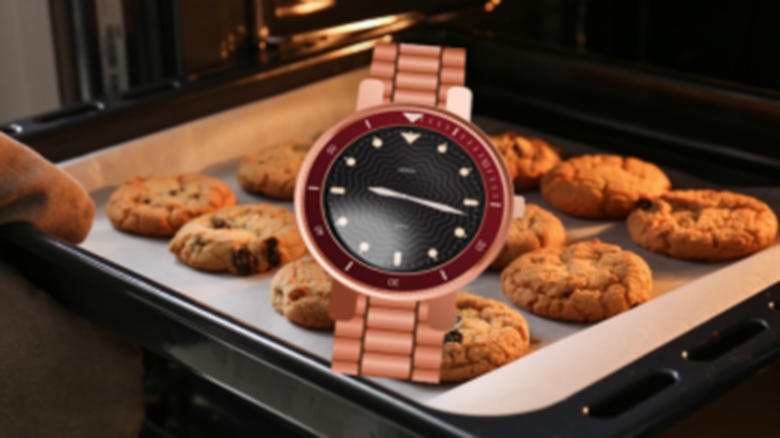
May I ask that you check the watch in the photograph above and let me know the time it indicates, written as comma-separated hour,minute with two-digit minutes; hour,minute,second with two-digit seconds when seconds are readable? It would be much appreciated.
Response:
9,17
